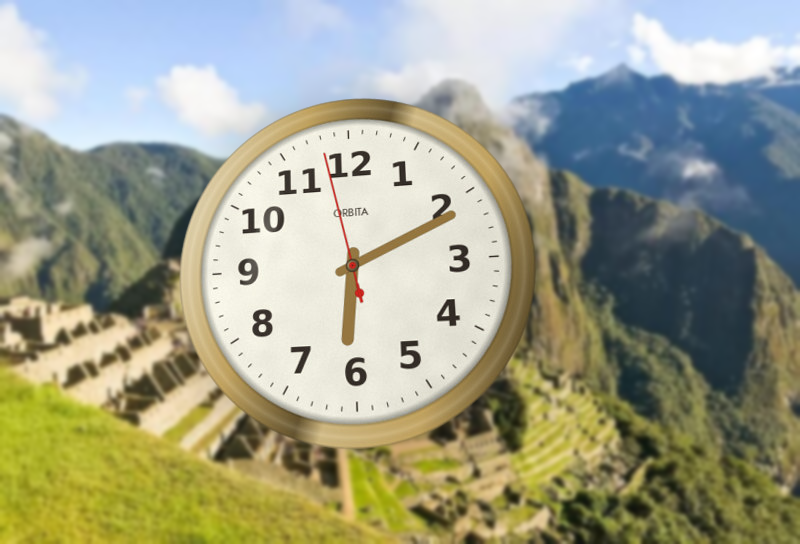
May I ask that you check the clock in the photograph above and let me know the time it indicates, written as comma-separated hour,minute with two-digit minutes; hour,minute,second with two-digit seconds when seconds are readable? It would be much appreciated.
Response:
6,10,58
